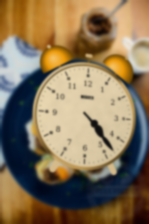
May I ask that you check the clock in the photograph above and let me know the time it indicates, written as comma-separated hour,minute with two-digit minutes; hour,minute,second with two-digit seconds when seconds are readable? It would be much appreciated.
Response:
4,23
